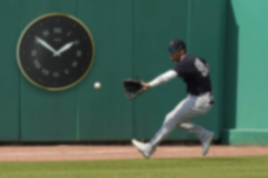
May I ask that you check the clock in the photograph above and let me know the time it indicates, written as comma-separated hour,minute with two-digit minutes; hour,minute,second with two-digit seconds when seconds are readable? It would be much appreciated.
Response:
1,51
